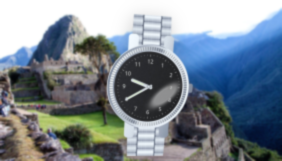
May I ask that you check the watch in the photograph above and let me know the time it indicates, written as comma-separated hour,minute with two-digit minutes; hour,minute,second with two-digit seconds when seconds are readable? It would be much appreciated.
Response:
9,40
